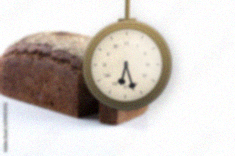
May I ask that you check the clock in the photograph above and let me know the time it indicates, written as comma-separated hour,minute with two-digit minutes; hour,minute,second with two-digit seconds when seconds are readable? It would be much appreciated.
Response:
6,27
